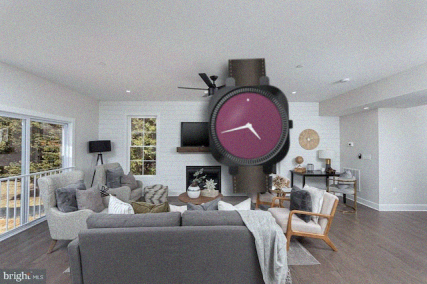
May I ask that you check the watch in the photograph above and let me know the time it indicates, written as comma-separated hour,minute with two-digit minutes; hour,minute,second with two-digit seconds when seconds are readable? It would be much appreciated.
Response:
4,43
